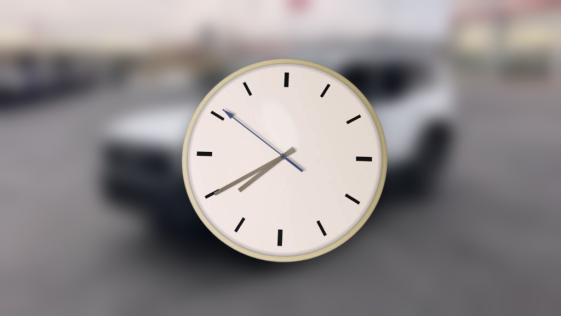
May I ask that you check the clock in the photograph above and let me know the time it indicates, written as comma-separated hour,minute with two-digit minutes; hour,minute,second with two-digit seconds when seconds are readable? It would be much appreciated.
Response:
7,39,51
